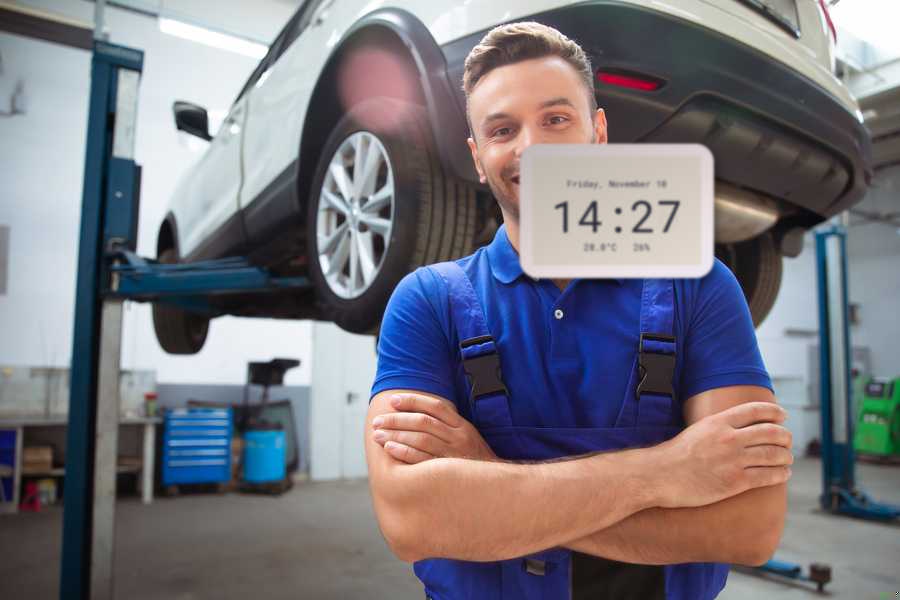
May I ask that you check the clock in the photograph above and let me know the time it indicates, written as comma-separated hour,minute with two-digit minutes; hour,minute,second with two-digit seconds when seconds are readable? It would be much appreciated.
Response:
14,27
